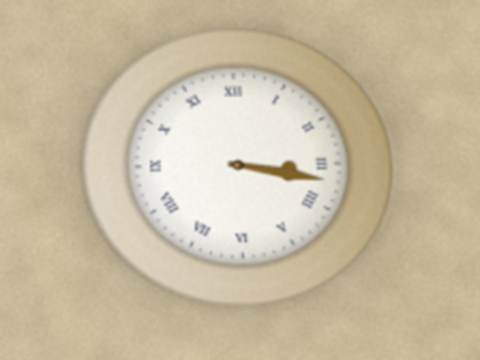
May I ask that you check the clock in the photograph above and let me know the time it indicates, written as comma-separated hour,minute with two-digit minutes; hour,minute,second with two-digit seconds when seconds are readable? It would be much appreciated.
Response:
3,17
